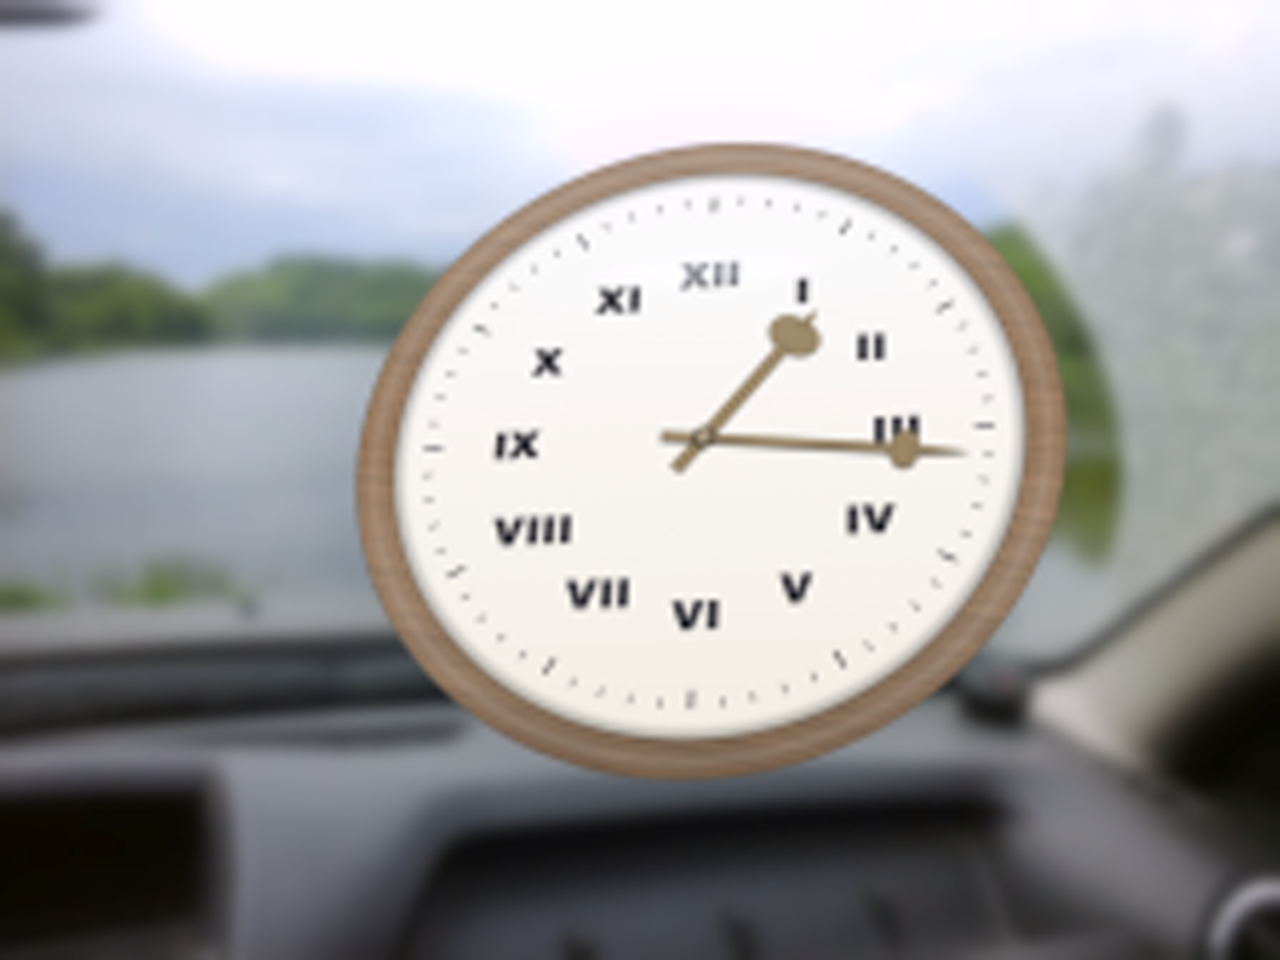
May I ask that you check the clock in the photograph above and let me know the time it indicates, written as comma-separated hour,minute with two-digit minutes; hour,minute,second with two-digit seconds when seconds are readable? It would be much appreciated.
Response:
1,16
